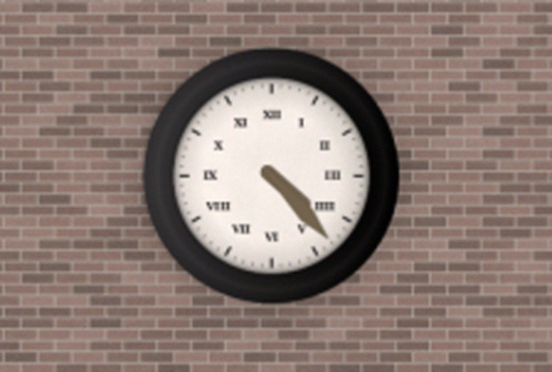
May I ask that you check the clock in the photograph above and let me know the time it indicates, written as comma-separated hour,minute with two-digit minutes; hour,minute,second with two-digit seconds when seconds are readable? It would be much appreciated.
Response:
4,23
